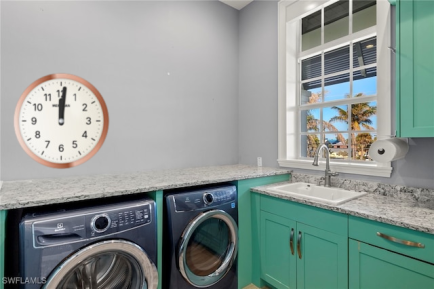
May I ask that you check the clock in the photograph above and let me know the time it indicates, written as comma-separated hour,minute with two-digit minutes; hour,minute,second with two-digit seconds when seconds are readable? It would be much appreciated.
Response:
12,01
